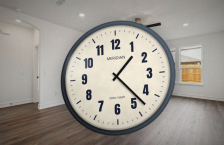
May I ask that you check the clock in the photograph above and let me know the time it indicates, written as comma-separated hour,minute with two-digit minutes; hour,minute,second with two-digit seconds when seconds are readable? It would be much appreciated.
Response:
1,23
